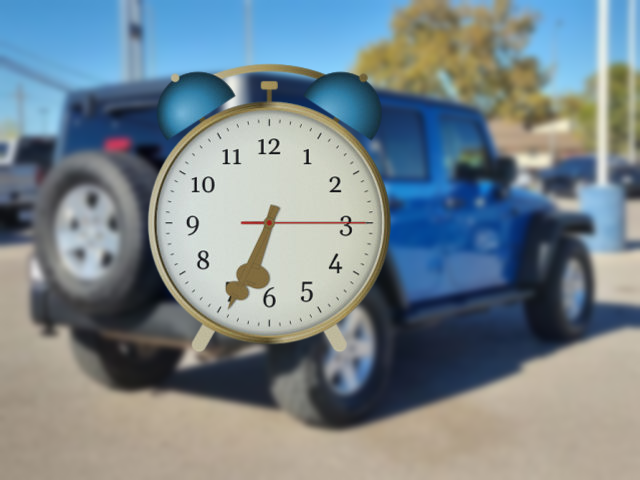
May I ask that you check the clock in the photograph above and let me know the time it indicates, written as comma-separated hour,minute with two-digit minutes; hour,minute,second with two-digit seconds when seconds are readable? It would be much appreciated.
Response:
6,34,15
